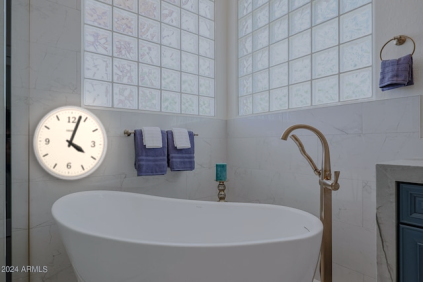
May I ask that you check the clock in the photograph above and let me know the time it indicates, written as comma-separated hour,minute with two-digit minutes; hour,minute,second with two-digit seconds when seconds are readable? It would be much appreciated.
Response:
4,03
